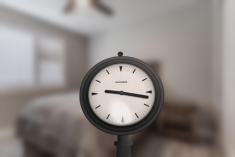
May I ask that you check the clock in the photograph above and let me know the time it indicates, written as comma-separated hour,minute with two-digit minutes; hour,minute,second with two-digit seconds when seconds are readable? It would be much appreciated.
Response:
9,17
